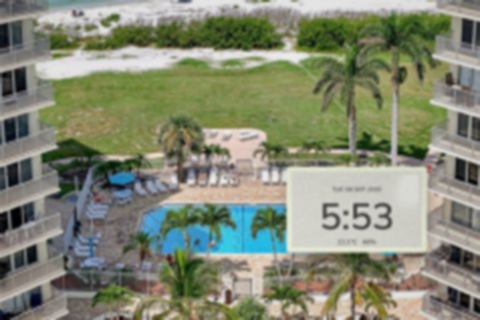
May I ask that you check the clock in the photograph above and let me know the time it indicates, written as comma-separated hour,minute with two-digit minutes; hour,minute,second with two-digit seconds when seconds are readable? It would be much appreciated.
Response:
5,53
